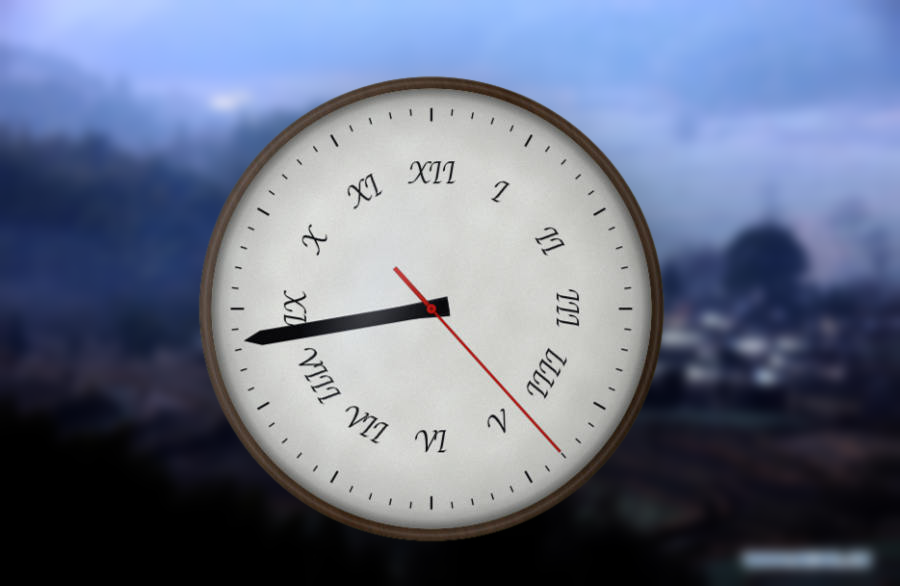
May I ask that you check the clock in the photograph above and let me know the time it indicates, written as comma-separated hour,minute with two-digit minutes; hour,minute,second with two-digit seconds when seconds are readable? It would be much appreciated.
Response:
8,43,23
